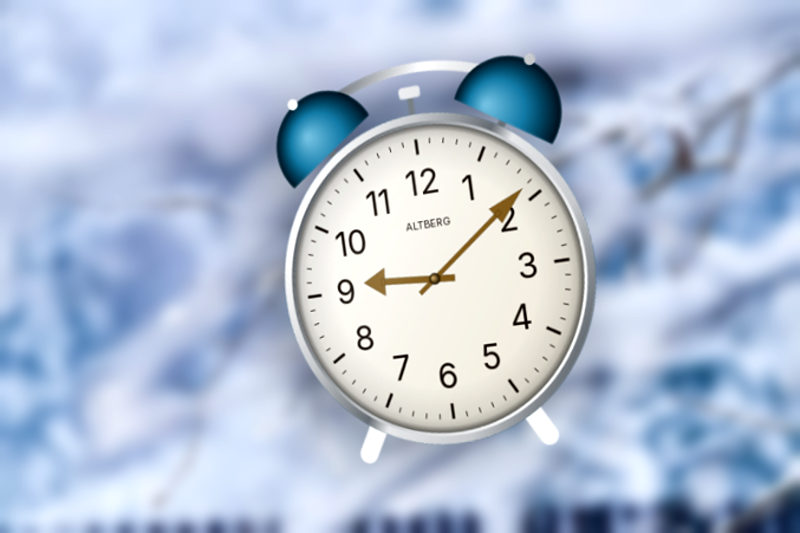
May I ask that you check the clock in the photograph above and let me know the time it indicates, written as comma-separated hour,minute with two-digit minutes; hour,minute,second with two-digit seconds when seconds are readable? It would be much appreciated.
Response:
9,09
